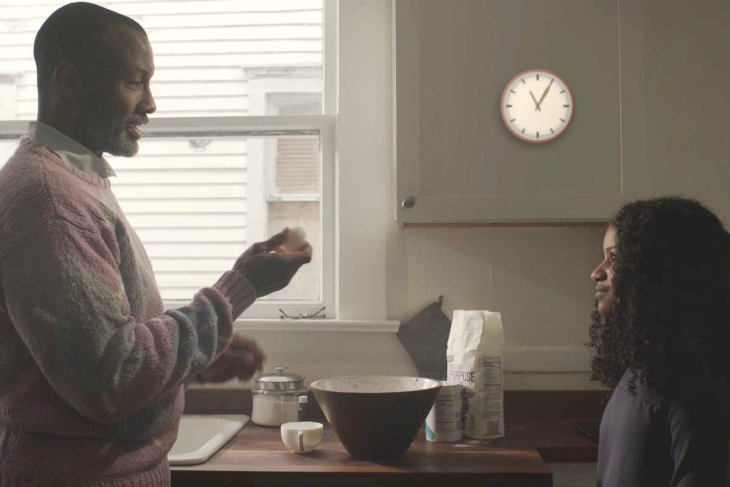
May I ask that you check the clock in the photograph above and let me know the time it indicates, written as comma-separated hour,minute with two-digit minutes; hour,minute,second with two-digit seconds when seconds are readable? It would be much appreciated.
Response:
11,05
